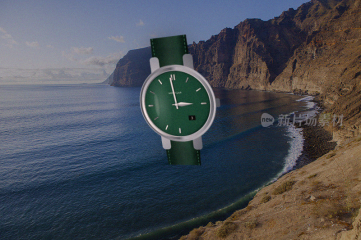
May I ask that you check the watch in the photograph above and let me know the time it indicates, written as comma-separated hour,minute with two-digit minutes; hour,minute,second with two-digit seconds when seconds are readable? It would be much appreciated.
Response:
2,59
